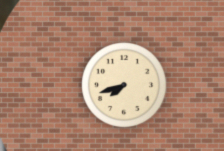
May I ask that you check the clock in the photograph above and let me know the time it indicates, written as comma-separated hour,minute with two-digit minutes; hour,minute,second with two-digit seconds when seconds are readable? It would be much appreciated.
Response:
7,42
